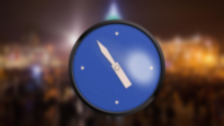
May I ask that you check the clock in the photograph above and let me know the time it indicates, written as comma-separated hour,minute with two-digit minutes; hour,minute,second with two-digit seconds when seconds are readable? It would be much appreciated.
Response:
4,54
